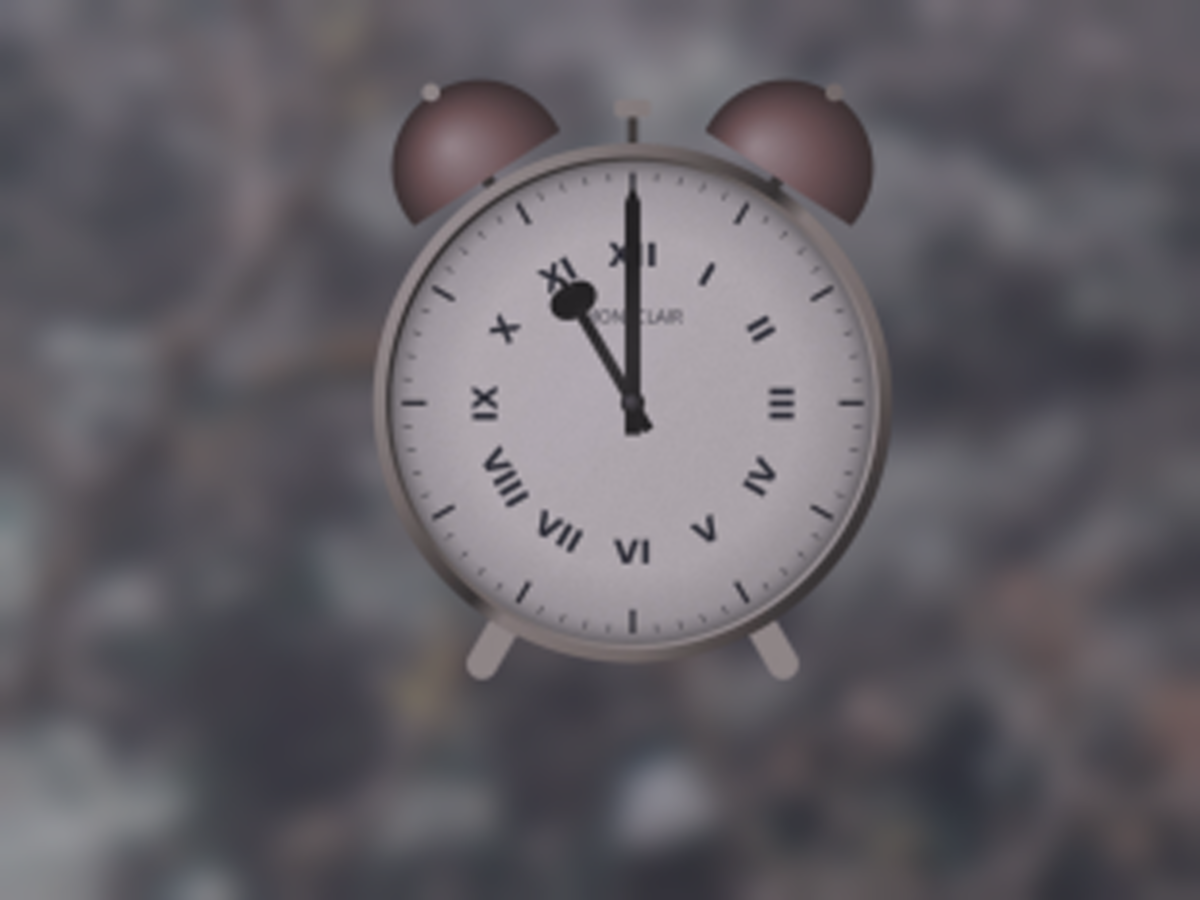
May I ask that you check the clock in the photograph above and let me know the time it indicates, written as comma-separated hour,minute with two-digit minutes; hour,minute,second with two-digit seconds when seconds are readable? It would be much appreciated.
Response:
11,00
